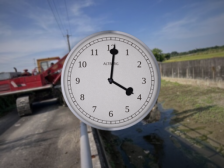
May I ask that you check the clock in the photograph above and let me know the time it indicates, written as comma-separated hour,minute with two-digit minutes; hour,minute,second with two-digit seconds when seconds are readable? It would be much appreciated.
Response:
4,01
